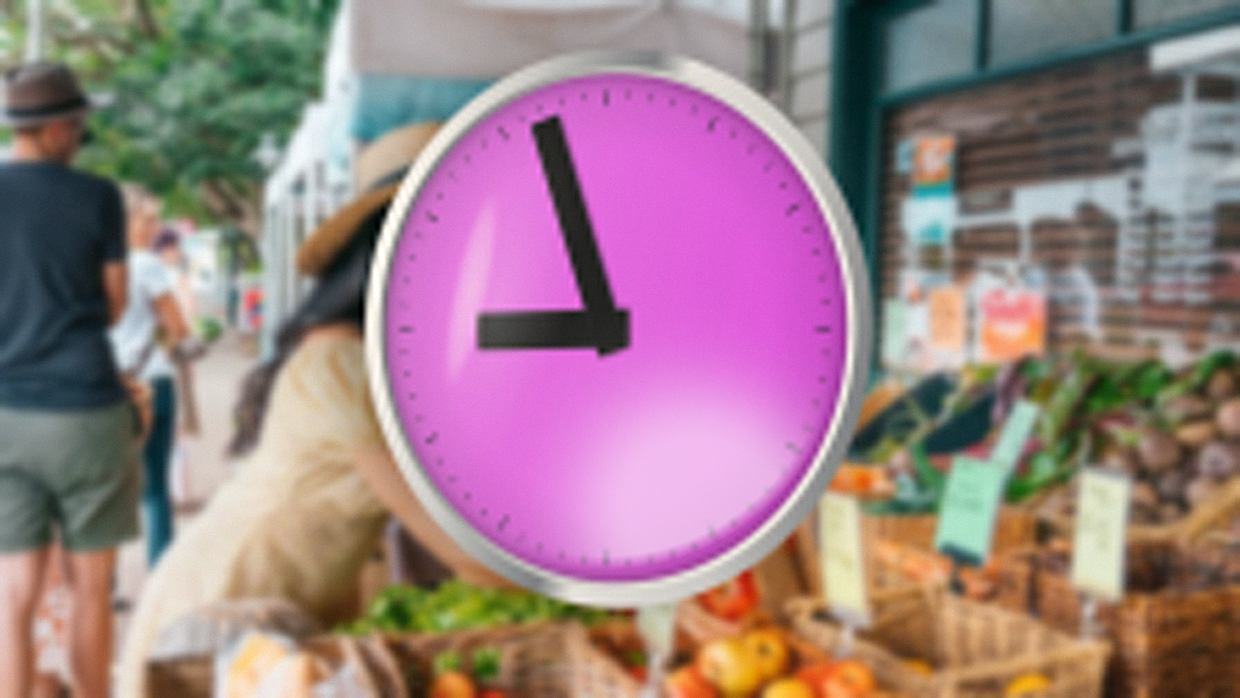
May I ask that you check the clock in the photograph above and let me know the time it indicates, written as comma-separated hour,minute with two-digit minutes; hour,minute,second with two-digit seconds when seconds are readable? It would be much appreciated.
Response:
8,57
